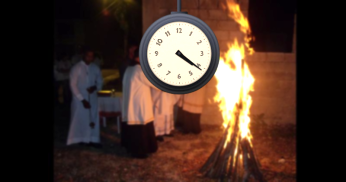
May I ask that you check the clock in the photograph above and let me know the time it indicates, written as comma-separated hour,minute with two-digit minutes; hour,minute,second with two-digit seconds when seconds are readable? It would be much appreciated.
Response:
4,21
